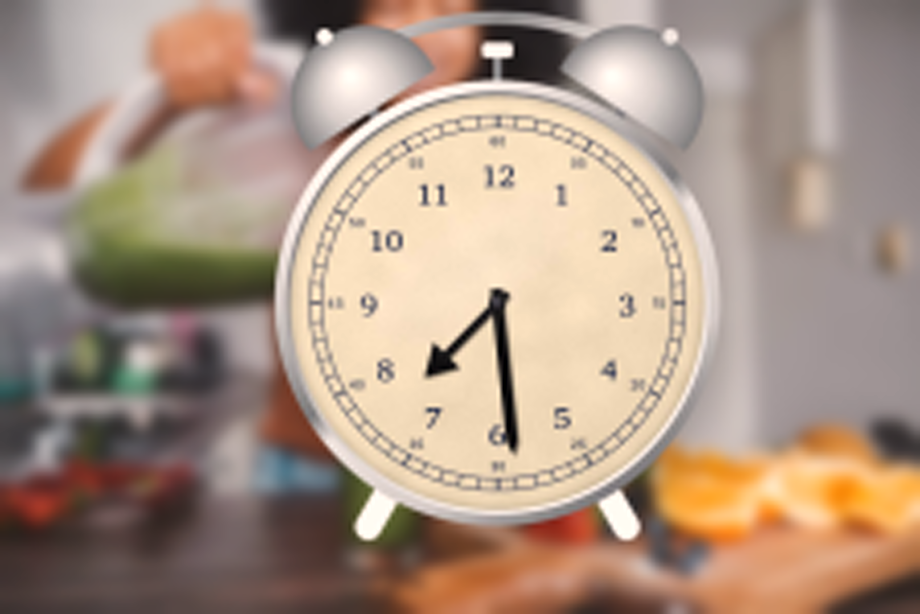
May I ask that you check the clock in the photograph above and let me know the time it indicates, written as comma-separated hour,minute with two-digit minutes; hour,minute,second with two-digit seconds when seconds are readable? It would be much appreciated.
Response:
7,29
